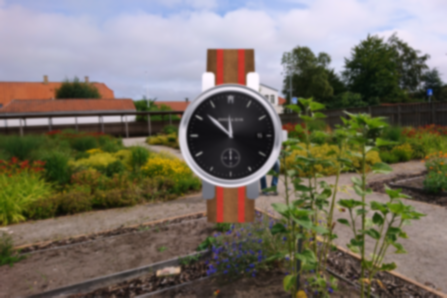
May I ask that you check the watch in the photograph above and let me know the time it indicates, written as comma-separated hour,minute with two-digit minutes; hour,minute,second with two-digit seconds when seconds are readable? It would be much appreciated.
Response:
11,52
